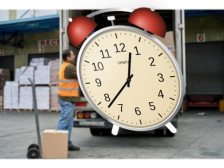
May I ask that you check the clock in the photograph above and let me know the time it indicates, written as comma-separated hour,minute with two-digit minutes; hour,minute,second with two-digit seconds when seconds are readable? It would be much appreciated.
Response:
12,38
